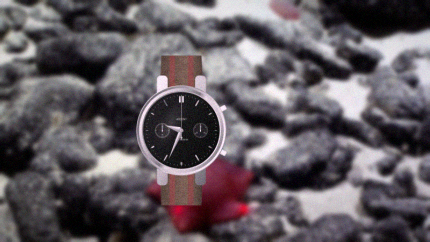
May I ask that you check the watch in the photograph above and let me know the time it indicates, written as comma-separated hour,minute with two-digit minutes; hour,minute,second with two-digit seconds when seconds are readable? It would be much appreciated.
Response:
9,34
